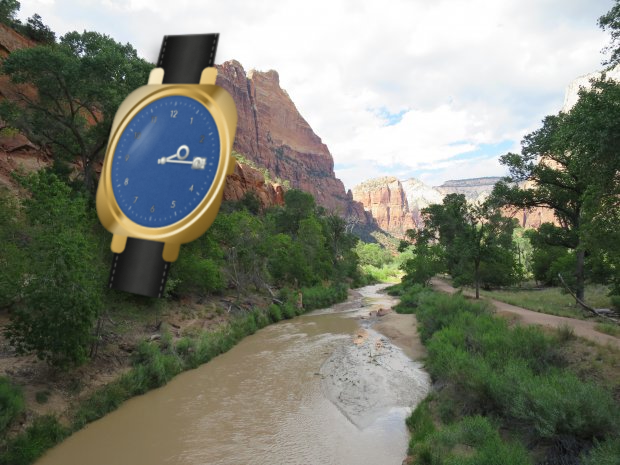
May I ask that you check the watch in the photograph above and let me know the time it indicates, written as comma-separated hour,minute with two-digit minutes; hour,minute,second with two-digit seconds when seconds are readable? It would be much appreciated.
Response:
2,15
